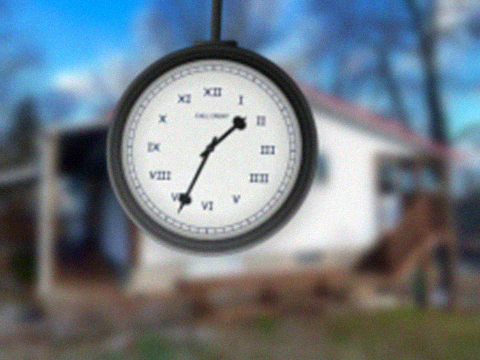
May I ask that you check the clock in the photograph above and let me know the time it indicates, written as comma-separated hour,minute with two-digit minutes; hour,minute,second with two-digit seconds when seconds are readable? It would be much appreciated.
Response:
1,34
